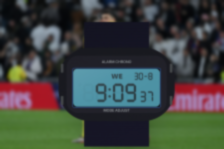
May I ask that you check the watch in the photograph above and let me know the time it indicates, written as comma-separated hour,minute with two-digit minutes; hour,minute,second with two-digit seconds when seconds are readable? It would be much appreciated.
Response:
9,09,37
